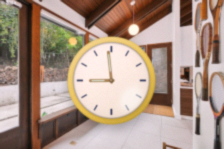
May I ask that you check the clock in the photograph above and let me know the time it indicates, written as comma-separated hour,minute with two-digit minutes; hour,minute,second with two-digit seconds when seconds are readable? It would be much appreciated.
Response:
8,59
